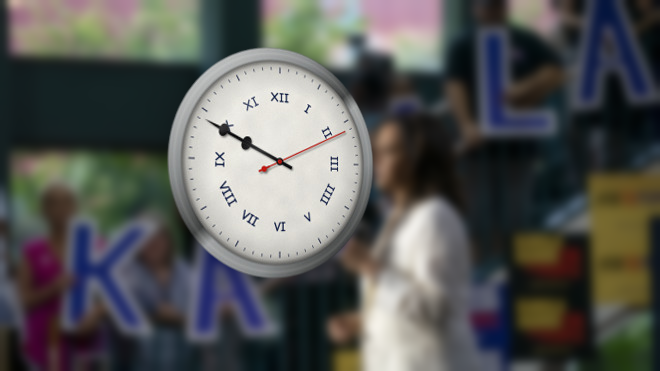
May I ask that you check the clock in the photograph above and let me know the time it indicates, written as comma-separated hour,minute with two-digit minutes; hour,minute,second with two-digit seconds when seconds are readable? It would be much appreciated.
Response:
9,49,11
